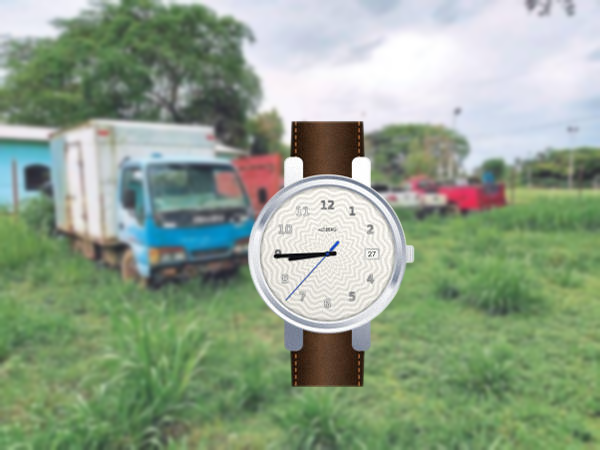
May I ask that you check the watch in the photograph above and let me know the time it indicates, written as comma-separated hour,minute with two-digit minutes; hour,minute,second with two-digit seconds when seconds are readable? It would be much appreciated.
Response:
8,44,37
